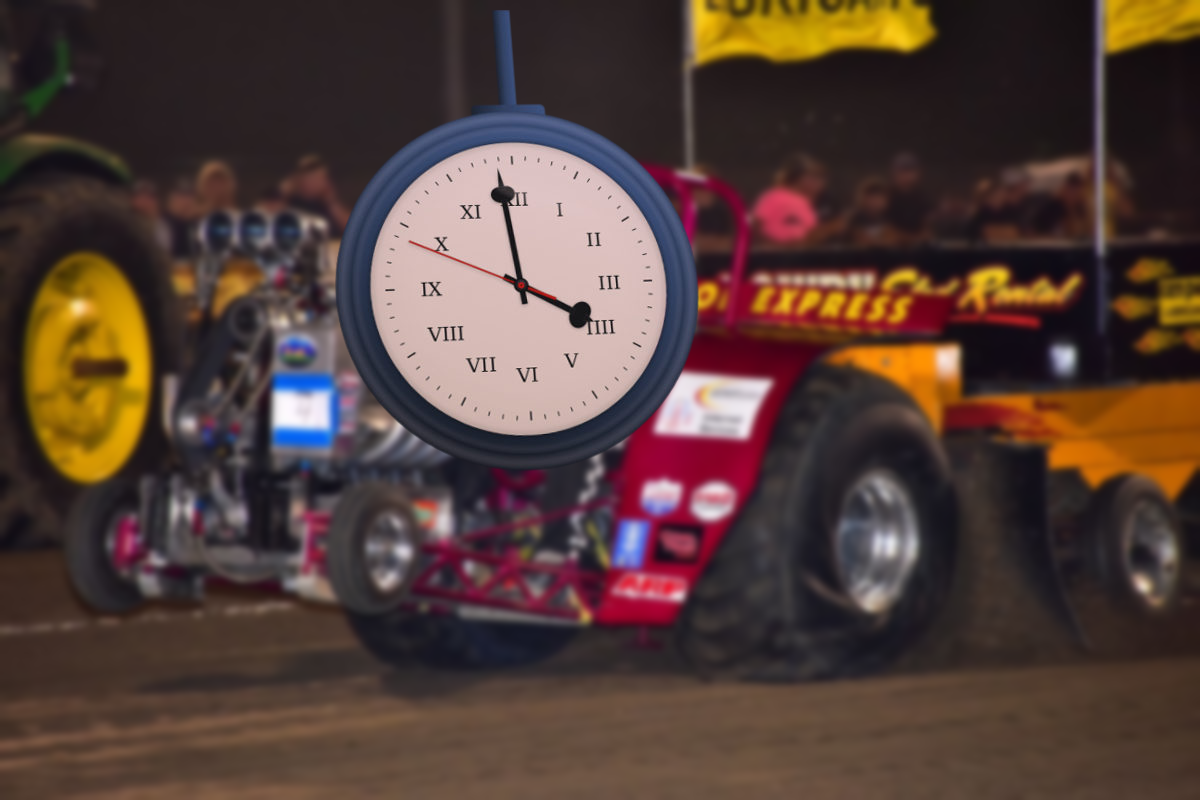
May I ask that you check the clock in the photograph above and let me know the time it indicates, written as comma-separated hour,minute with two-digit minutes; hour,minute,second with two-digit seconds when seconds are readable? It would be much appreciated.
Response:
3,58,49
